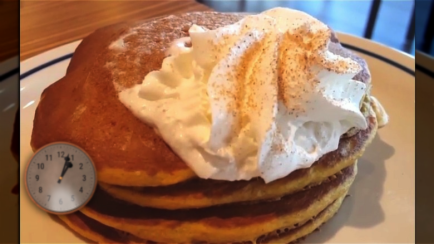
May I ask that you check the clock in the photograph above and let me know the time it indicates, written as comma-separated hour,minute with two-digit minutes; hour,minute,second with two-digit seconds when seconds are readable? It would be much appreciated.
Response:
1,03
